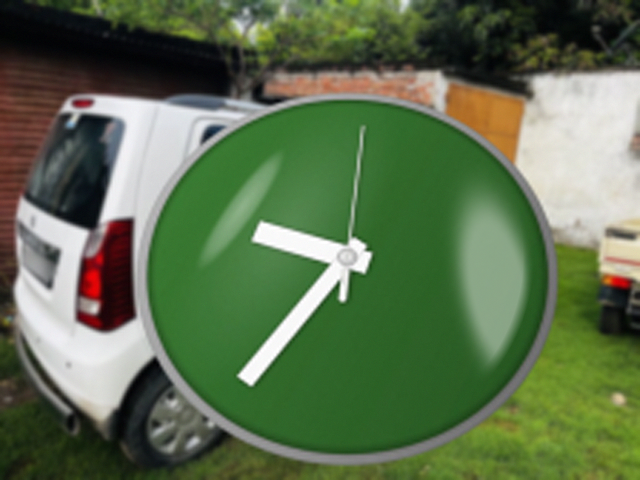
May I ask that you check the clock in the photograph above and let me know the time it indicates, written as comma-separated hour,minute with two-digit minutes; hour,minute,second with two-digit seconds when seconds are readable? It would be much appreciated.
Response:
9,36,01
